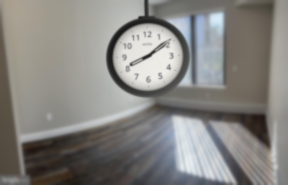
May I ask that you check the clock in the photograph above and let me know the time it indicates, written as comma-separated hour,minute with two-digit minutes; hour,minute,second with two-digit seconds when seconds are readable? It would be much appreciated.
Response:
8,09
